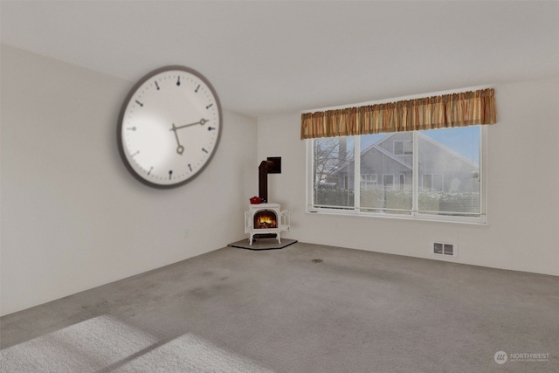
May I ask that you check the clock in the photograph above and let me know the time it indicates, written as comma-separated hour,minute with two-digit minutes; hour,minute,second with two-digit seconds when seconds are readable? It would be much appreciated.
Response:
5,13
